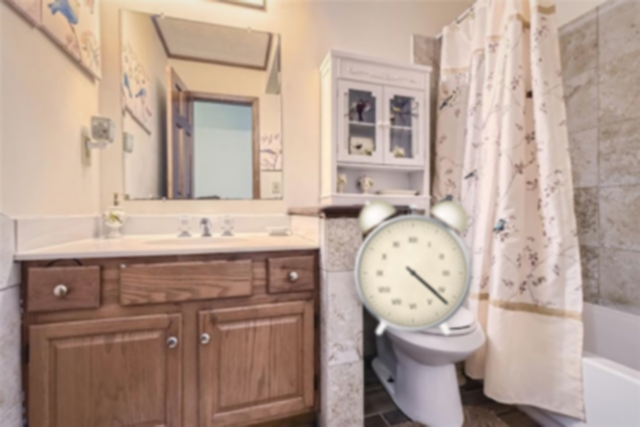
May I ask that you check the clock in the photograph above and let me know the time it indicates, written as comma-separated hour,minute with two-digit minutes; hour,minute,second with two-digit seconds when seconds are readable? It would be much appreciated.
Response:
4,22
